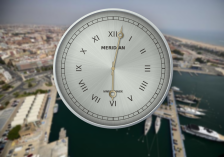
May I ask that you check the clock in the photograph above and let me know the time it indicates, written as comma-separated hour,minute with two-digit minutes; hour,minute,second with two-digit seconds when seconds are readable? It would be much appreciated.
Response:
6,02
